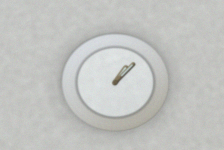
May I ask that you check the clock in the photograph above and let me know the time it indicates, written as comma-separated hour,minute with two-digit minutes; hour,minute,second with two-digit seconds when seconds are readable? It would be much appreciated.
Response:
1,07
